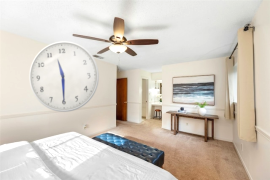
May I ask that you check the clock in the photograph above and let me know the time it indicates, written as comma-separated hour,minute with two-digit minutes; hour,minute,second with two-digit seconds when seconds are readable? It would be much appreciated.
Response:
11,30
